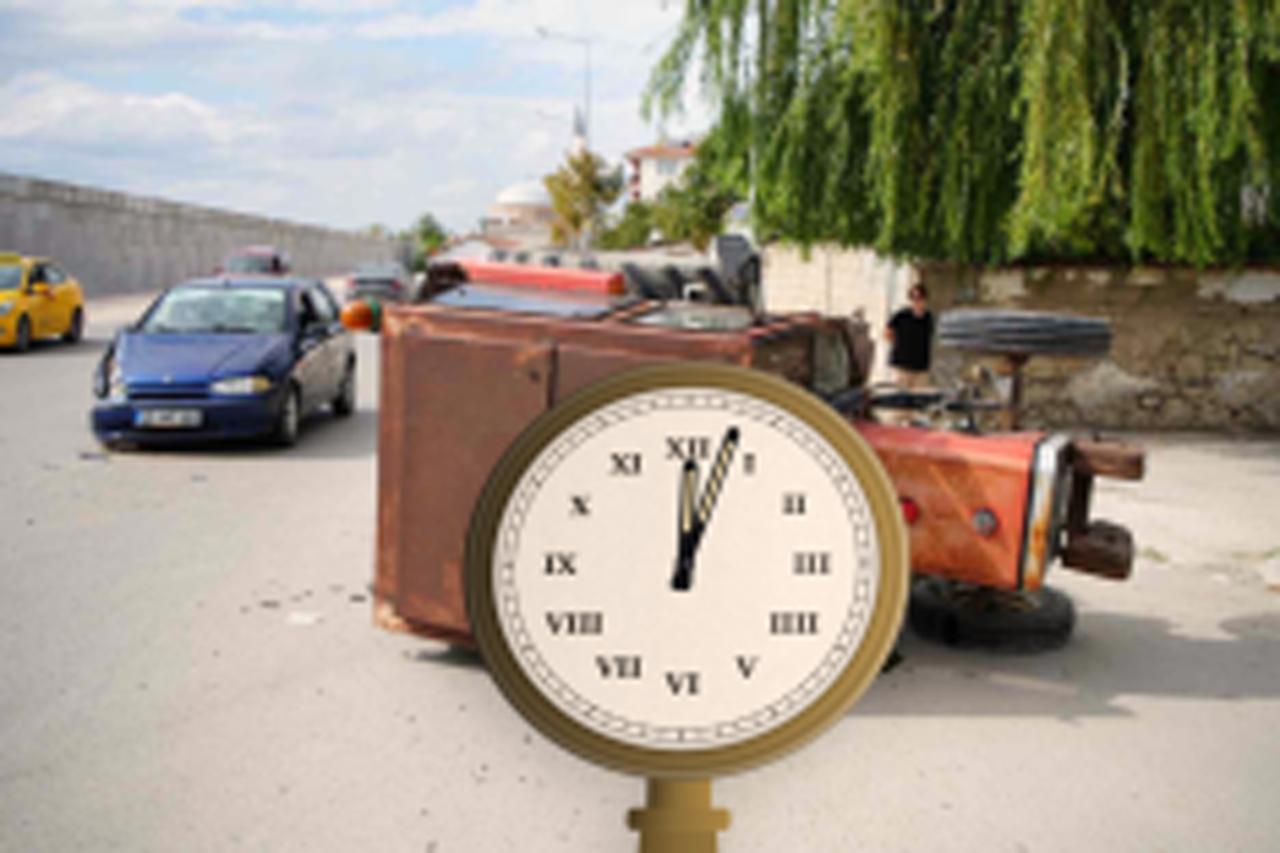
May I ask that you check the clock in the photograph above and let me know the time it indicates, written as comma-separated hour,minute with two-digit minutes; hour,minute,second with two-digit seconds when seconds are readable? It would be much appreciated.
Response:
12,03
